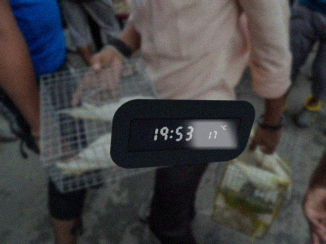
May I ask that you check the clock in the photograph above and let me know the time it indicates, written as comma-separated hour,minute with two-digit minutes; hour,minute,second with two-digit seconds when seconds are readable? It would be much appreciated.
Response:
19,53
